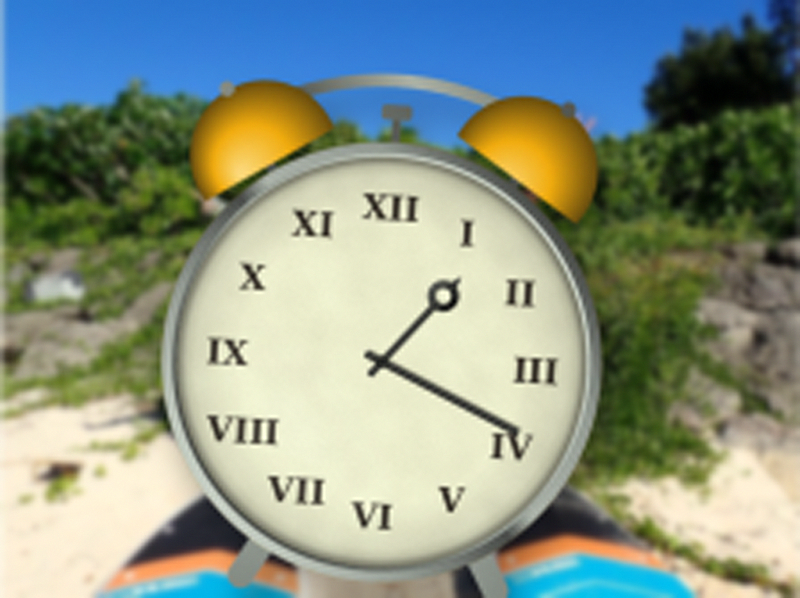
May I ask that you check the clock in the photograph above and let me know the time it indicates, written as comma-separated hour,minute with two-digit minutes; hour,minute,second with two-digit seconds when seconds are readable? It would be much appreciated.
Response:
1,19
